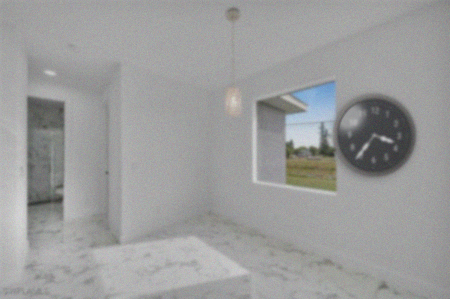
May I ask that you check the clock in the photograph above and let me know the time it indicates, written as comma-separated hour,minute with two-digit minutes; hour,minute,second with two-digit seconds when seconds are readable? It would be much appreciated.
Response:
3,36
